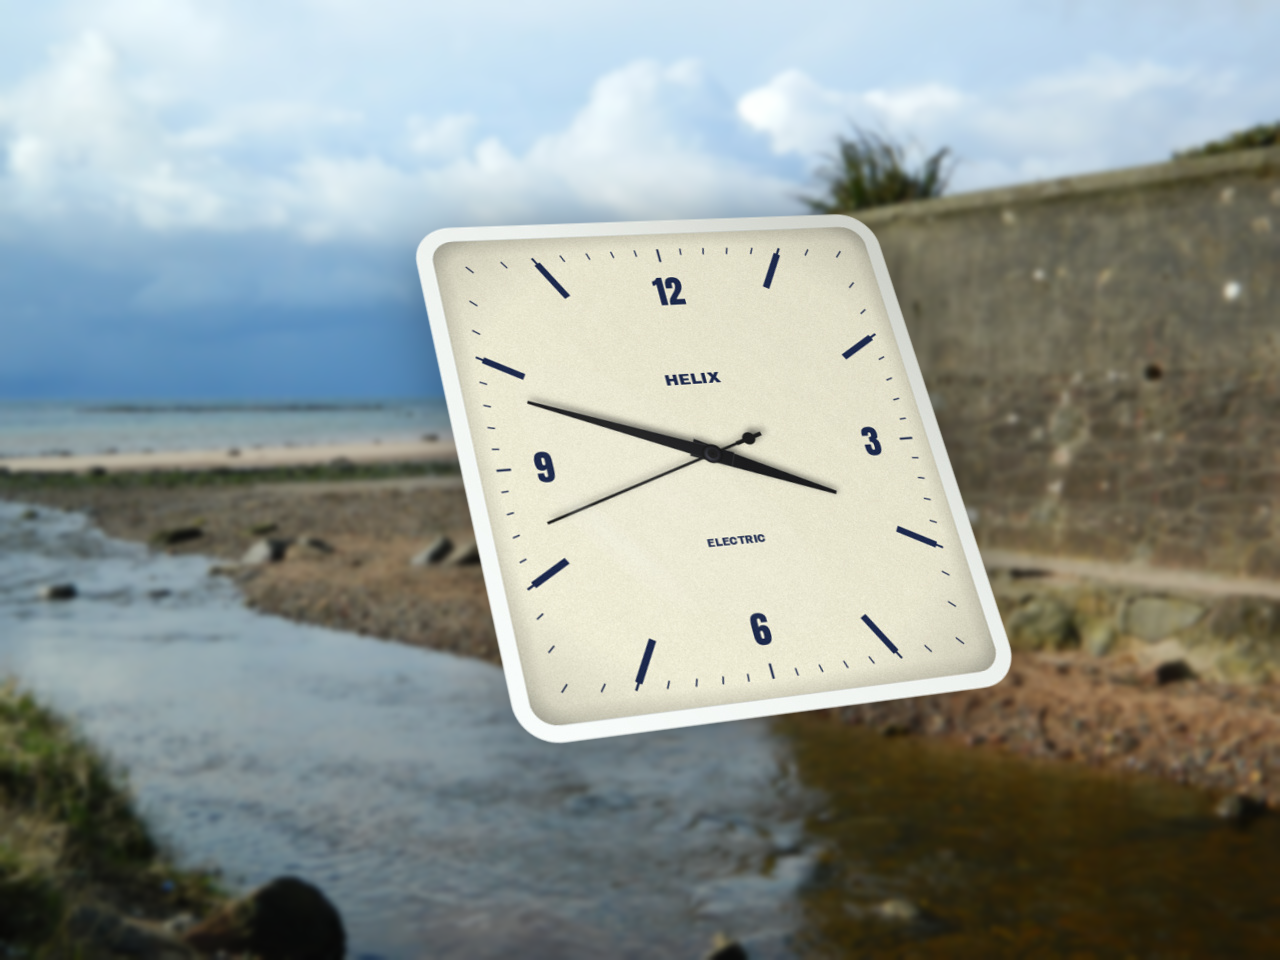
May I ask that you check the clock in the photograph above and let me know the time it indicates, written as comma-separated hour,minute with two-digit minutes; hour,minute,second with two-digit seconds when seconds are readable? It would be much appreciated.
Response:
3,48,42
